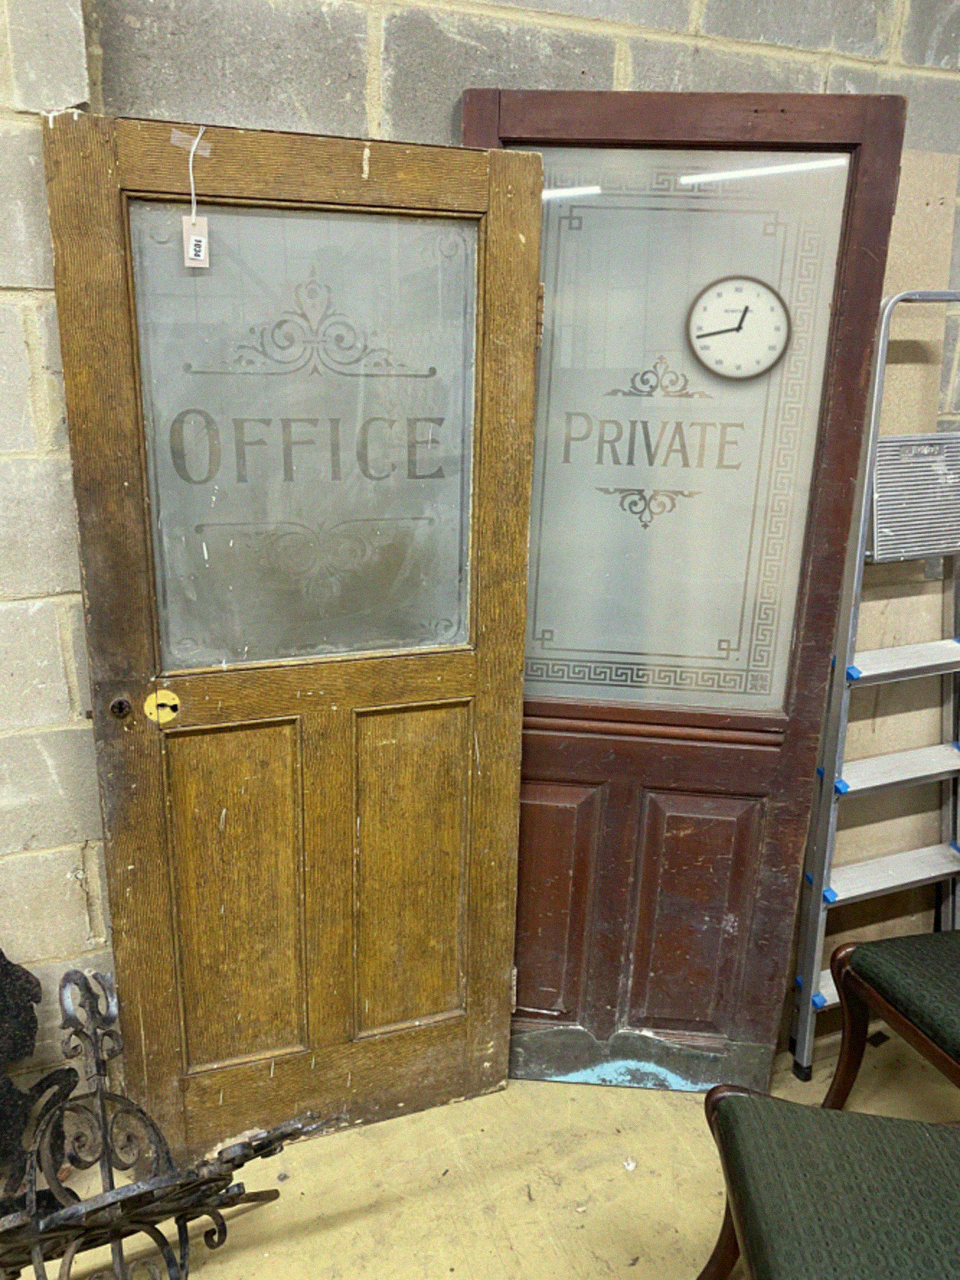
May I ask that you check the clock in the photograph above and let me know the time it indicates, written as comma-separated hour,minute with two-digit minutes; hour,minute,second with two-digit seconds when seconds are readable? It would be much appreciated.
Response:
12,43
